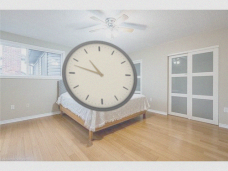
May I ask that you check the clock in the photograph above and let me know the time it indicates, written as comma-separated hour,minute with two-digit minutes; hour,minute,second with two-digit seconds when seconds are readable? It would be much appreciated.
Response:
10,48
